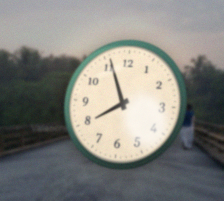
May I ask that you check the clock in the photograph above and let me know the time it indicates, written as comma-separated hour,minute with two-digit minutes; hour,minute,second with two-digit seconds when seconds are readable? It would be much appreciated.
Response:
7,56
